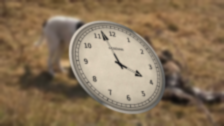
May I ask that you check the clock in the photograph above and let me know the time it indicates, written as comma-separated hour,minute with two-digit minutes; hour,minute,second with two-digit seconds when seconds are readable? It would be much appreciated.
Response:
3,57
